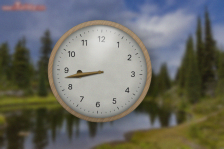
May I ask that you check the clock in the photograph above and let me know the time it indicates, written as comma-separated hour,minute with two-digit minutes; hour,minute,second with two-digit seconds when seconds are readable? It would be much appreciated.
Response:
8,43
